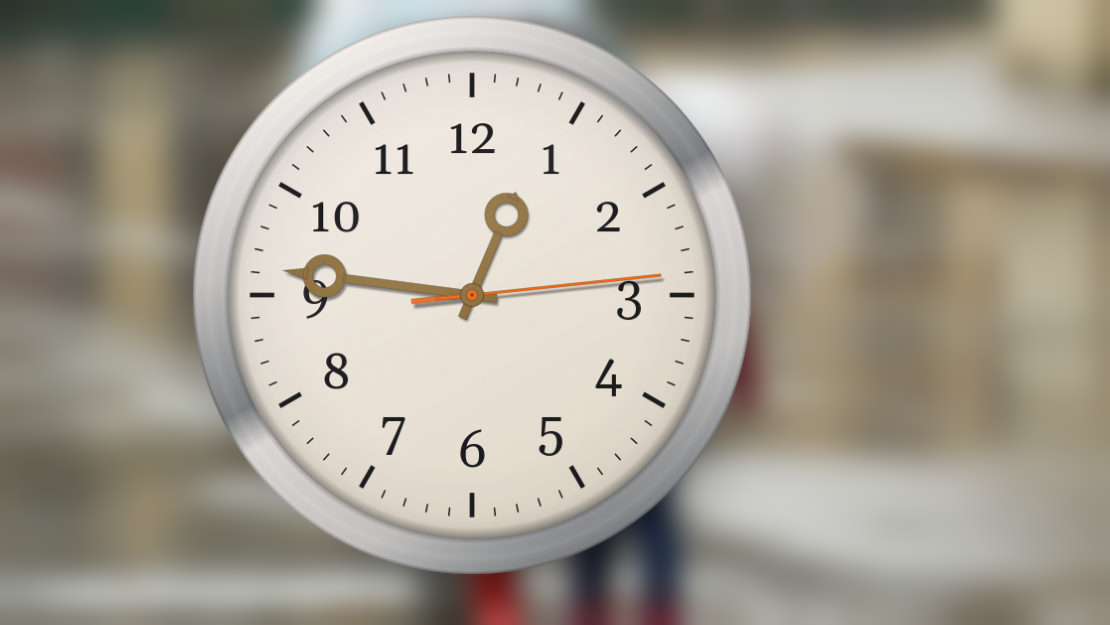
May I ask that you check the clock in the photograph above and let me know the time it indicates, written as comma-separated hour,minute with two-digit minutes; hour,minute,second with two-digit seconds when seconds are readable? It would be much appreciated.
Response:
12,46,14
